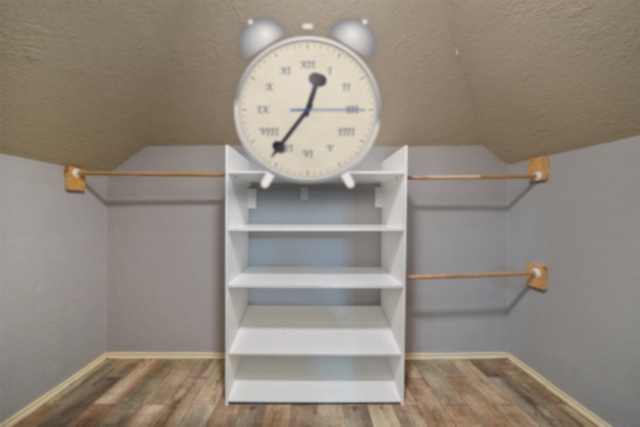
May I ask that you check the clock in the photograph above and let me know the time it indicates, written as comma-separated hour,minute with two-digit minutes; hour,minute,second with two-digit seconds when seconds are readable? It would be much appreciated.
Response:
12,36,15
